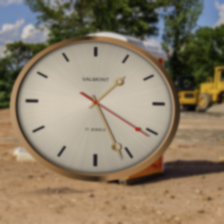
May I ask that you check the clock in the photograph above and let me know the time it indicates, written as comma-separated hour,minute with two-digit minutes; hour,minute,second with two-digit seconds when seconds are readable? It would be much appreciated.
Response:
1,26,21
